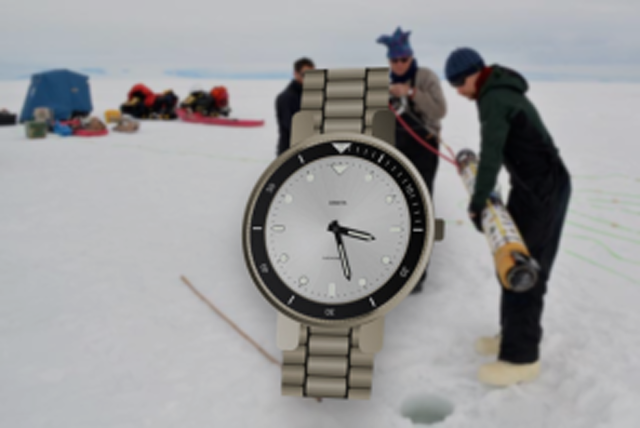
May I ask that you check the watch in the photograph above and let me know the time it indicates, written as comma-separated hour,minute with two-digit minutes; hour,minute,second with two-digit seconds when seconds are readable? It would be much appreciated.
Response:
3,27
